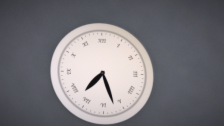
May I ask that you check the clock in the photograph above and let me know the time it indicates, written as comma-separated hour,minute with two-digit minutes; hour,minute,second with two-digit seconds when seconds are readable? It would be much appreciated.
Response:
7,27
